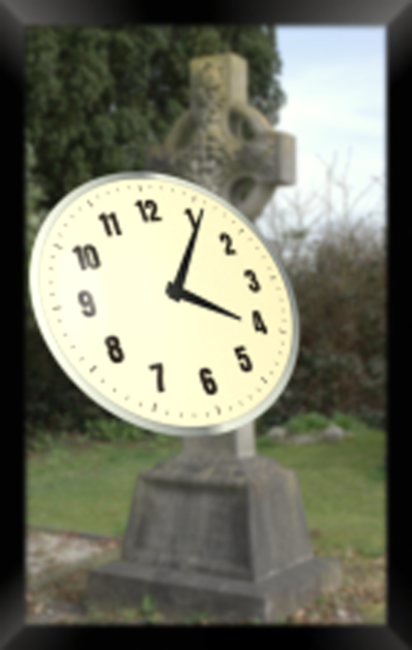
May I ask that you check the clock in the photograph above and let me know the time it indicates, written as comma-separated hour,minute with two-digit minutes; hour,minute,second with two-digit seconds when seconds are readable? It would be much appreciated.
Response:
4,06
